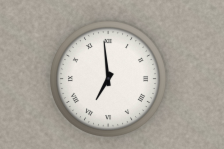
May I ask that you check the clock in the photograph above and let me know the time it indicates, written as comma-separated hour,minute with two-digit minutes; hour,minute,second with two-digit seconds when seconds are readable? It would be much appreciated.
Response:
6,59
